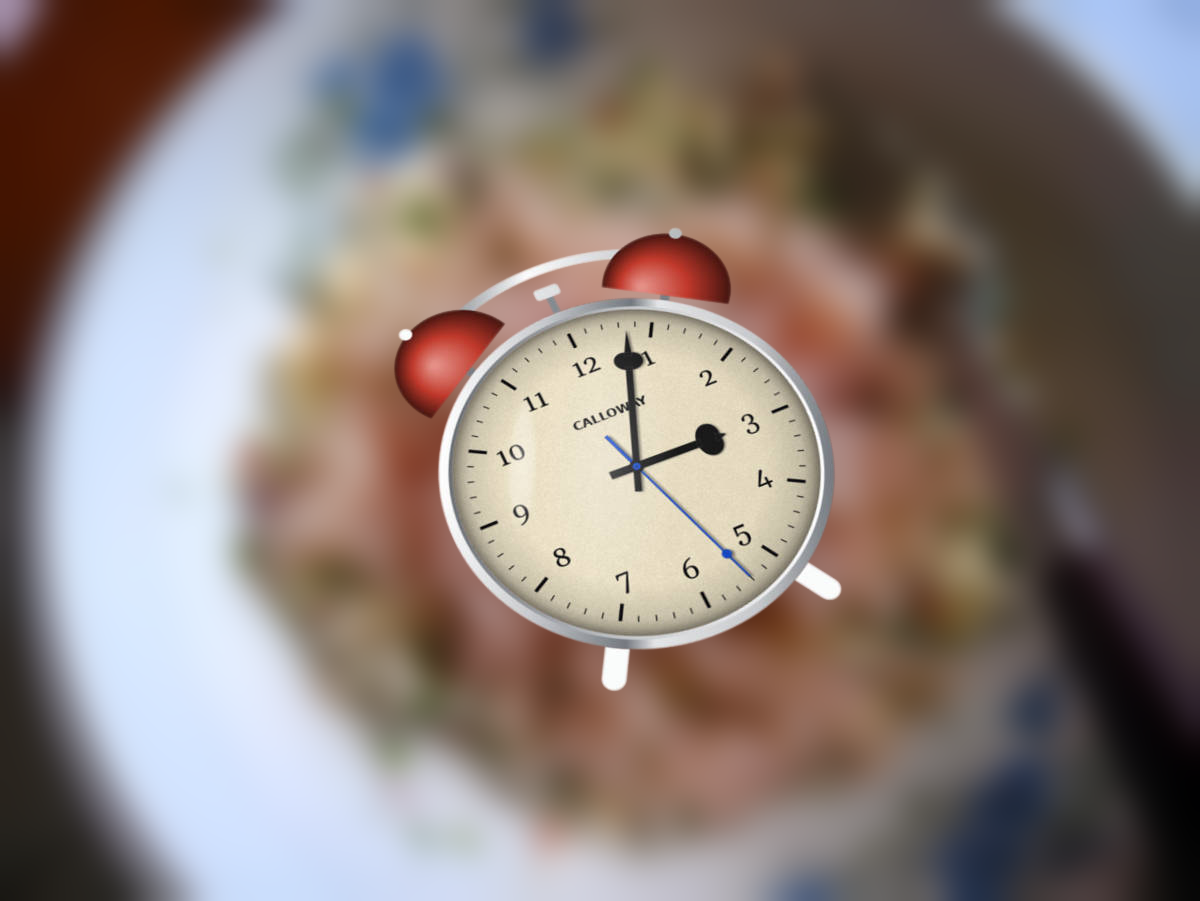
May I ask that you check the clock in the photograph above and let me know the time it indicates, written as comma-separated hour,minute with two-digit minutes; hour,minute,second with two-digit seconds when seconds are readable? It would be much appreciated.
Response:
3,03,27
